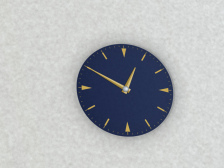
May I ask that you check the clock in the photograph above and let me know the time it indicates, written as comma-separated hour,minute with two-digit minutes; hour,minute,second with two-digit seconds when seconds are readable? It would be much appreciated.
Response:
12,50
